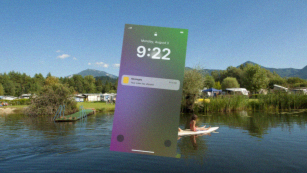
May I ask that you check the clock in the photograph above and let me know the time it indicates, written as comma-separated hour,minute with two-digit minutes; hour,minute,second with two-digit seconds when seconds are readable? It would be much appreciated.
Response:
9,22
